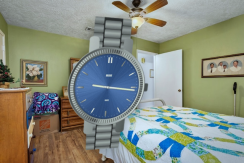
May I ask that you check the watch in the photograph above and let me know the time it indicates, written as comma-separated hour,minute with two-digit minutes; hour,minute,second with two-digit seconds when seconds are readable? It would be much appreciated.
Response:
9,16
